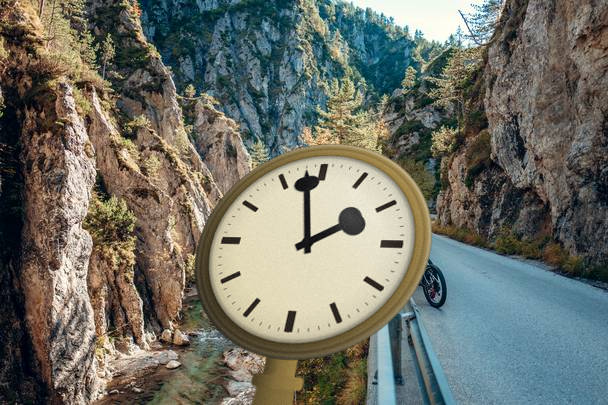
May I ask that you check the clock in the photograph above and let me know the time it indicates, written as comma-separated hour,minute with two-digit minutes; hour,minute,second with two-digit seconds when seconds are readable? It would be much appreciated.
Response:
1,58
